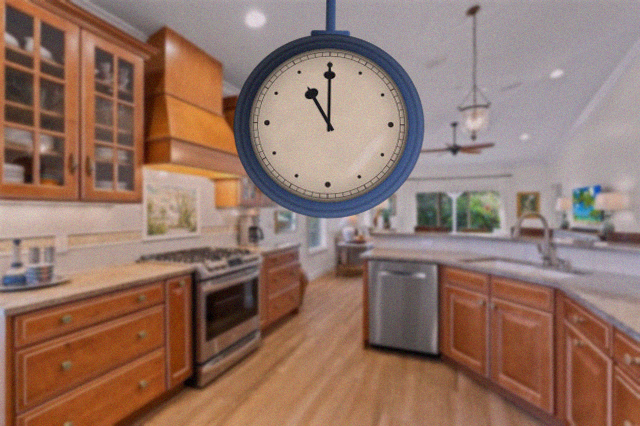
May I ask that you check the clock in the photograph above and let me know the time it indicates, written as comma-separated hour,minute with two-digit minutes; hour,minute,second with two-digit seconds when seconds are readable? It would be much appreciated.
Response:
11,00
